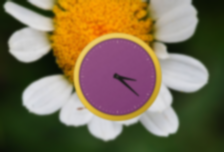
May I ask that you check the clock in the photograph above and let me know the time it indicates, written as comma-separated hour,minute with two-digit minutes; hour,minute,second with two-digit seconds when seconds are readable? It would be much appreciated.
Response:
3,22
